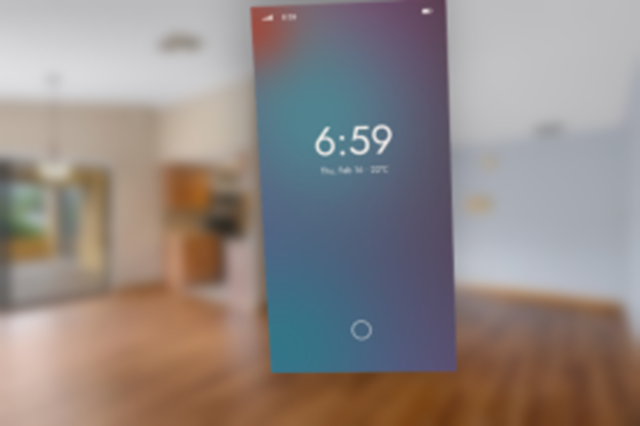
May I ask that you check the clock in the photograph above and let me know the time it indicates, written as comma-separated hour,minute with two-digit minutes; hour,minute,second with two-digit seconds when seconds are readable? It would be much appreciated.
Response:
6,59
